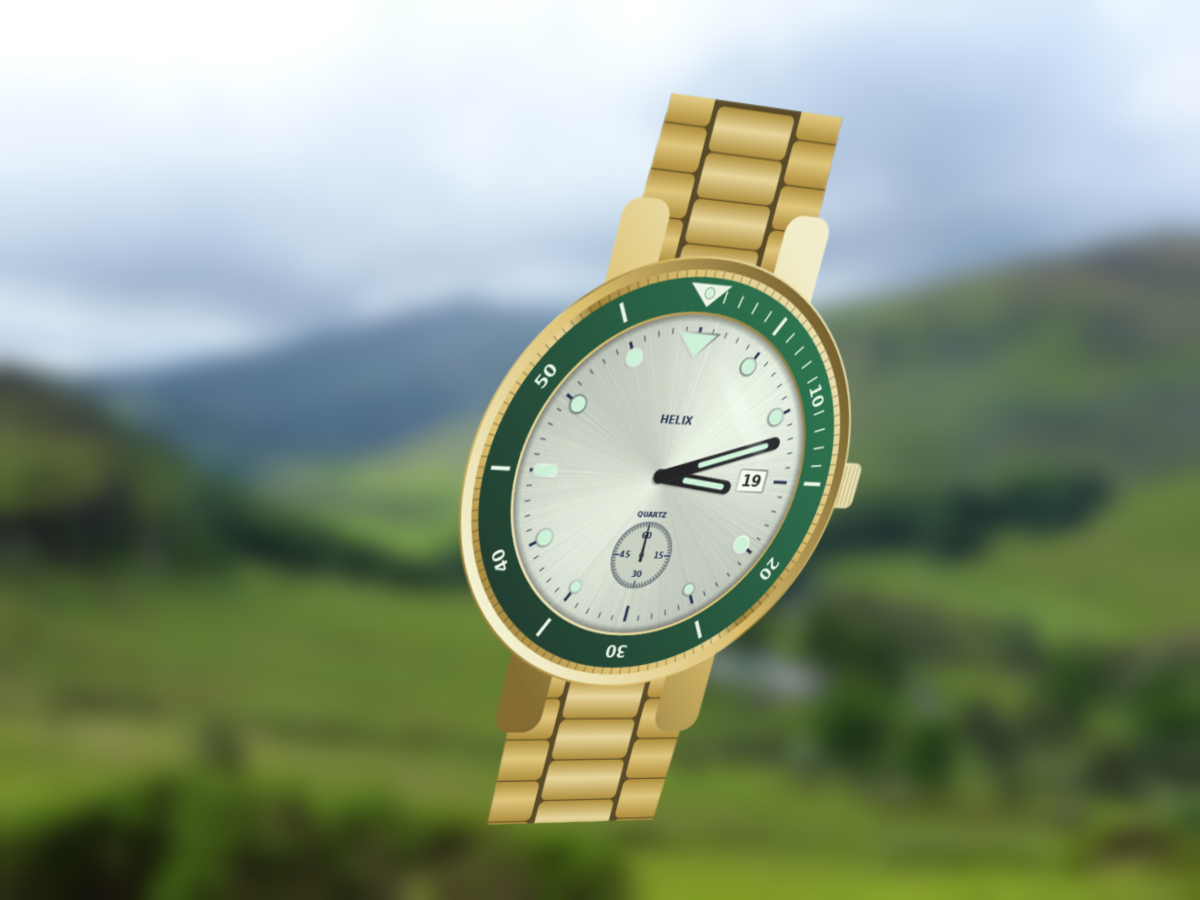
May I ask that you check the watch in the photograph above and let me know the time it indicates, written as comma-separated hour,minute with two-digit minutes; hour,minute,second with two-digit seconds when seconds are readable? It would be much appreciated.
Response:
3,12
